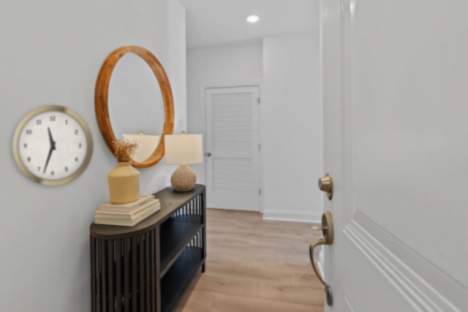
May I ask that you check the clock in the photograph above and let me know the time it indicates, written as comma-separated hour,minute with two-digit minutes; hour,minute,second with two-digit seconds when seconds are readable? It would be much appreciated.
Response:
11,33
